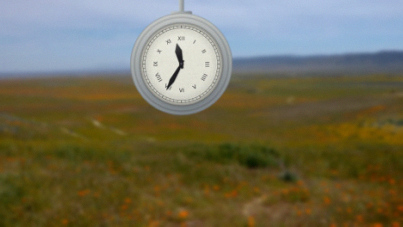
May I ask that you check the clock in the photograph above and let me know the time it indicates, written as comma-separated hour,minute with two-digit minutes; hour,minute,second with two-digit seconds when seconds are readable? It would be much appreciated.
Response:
11,35
